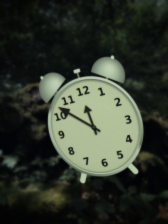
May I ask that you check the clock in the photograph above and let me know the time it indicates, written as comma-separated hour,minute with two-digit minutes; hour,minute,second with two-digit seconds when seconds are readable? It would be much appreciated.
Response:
11,52
